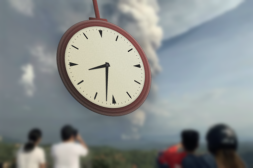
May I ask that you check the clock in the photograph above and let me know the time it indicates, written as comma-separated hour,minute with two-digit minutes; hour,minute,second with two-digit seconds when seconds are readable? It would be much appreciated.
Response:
8,32
